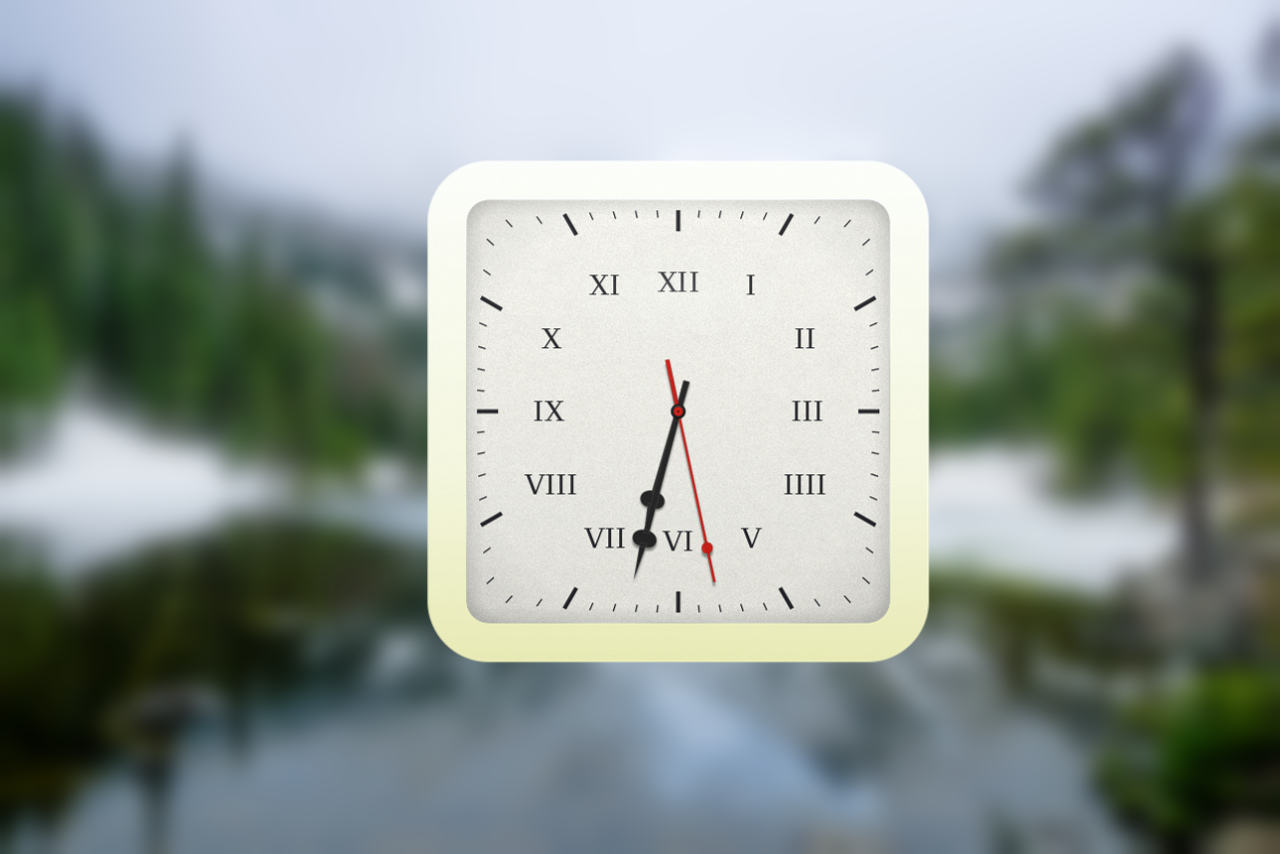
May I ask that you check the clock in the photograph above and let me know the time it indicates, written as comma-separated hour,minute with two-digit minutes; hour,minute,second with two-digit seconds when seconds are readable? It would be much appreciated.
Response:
6,32,28
